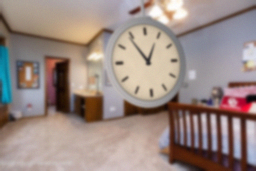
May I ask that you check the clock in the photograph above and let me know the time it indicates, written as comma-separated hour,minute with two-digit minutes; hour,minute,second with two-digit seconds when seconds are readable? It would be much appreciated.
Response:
12,54
